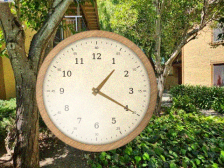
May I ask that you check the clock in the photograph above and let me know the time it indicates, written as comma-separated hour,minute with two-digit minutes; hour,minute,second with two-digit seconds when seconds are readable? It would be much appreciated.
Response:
1,20
